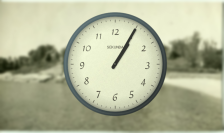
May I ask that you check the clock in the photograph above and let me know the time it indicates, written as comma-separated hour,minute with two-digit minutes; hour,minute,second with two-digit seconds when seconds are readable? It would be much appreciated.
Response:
1,05
